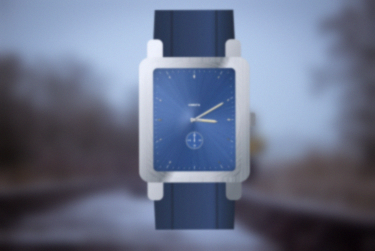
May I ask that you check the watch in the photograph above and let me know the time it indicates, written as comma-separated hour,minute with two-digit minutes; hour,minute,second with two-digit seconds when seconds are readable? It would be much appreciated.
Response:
3,10
